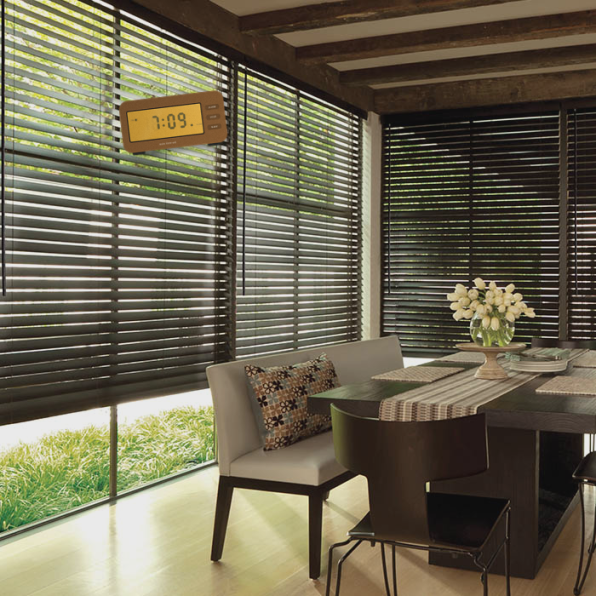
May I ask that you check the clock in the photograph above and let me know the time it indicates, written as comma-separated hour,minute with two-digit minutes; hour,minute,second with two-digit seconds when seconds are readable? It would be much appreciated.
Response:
7,09
